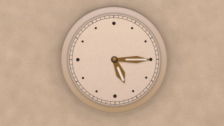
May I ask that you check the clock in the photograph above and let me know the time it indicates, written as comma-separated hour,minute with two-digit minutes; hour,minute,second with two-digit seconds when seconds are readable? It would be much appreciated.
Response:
5,15
